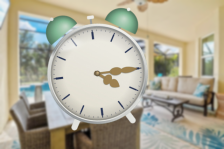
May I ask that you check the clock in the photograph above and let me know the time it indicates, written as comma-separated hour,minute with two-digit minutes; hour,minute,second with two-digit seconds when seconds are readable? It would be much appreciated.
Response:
4,15
